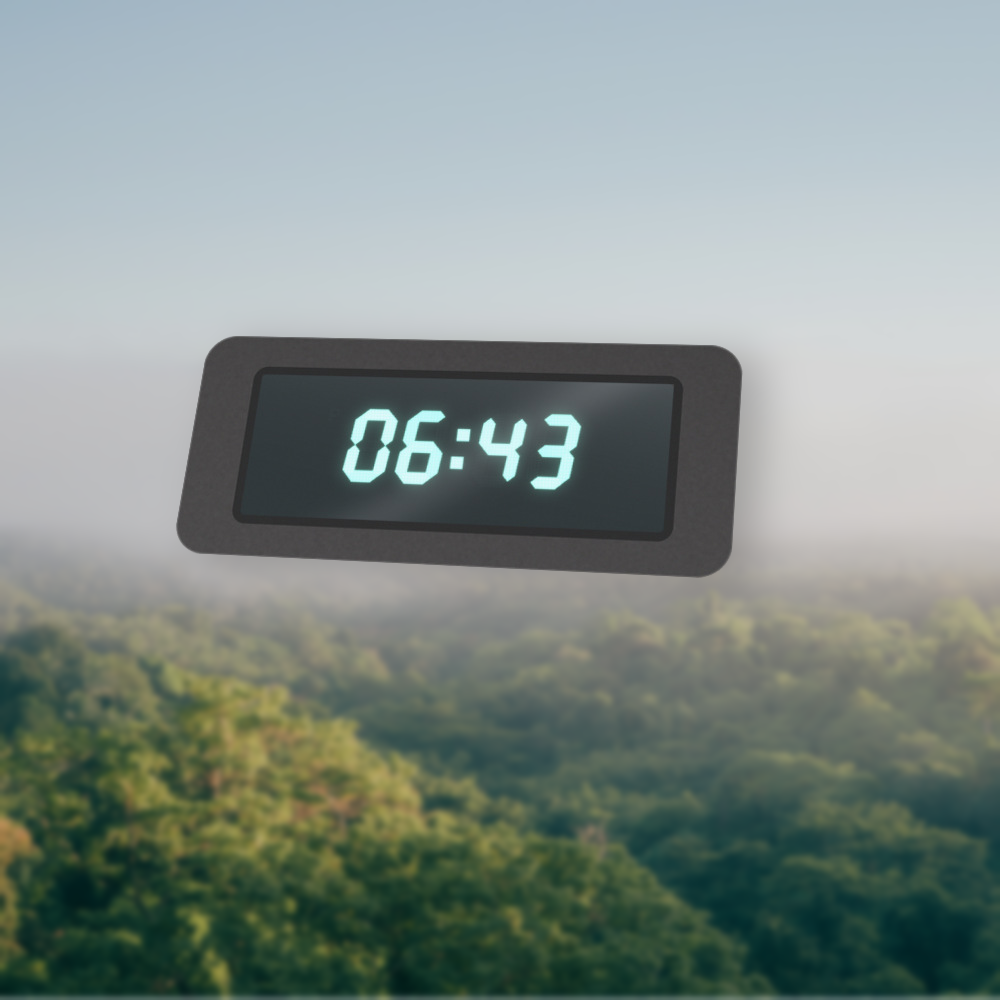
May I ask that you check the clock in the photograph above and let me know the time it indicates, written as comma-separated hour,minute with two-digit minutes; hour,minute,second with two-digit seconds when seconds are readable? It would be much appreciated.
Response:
6,43
